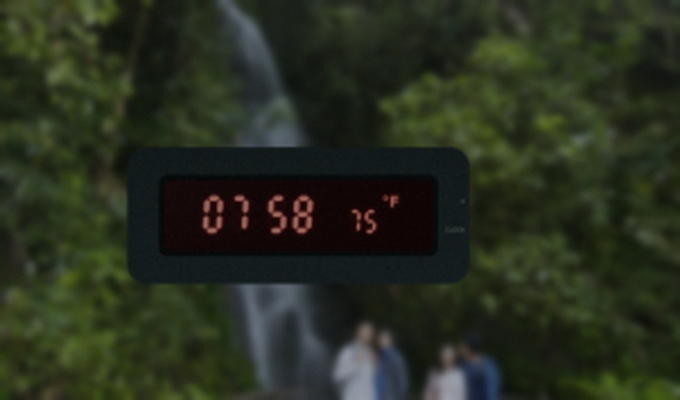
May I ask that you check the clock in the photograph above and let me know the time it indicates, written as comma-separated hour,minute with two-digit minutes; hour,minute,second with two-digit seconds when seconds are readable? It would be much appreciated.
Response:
7,58
